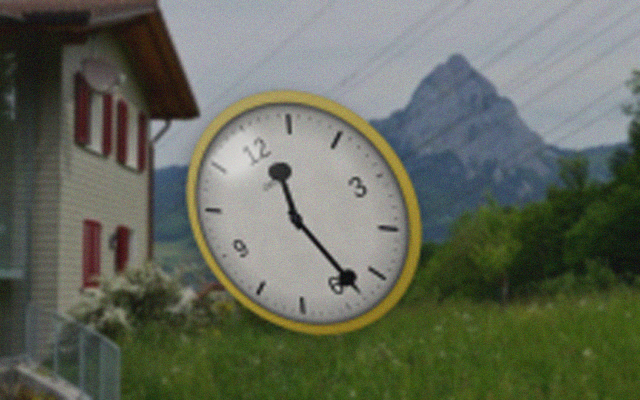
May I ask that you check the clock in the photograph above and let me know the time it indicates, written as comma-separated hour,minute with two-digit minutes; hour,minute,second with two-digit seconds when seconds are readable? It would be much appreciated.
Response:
12,28
